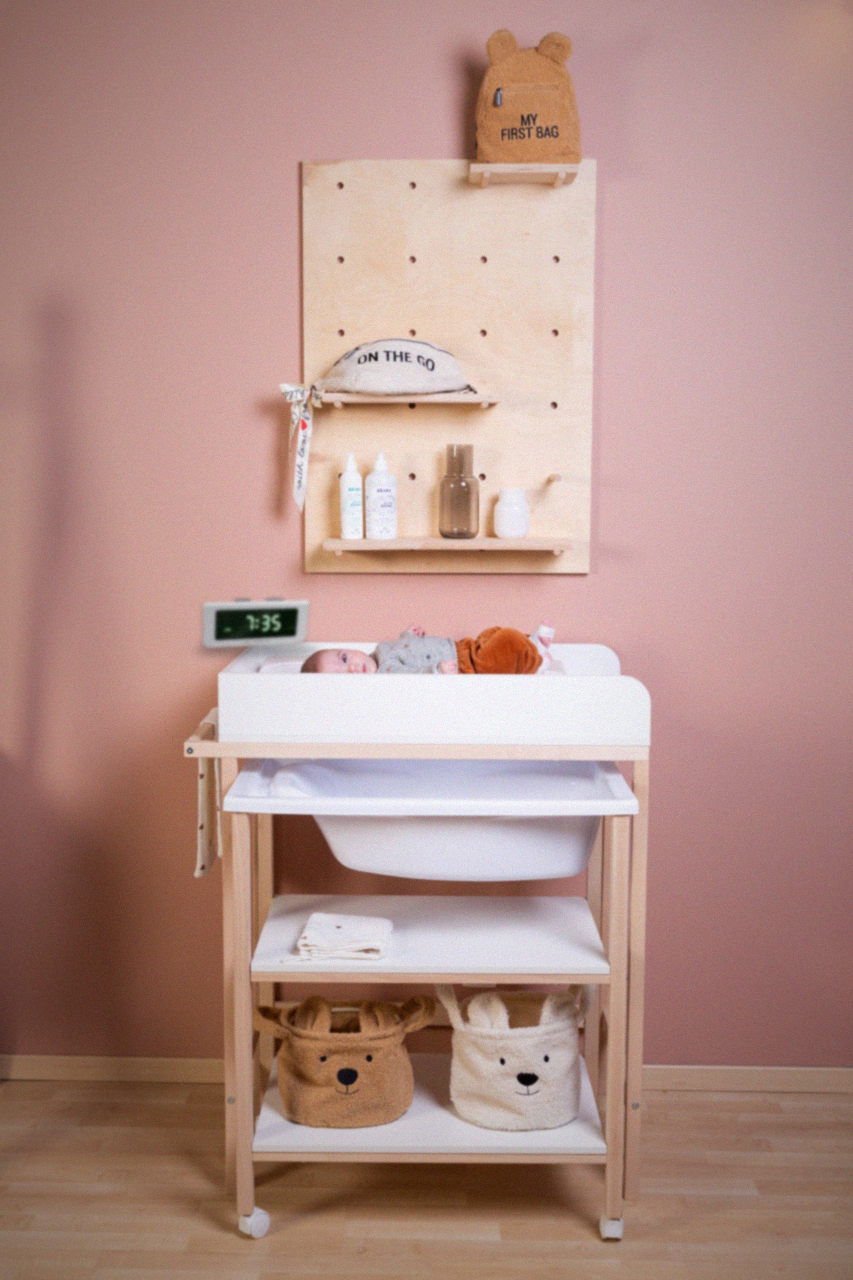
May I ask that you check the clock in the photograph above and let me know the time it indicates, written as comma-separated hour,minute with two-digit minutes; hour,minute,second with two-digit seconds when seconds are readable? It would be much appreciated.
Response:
7,35
